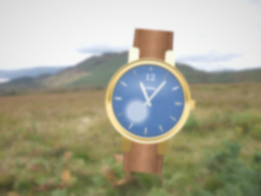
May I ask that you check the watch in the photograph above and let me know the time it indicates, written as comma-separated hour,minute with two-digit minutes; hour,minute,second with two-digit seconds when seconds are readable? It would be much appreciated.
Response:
11,06
